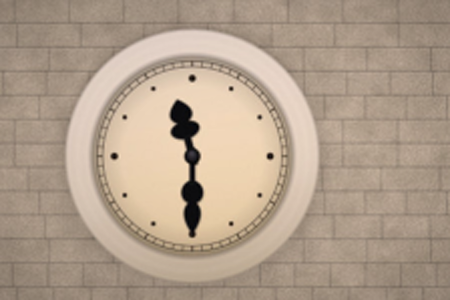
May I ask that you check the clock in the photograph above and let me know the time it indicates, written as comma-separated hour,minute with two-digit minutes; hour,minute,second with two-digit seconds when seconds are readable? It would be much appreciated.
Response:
11,30
